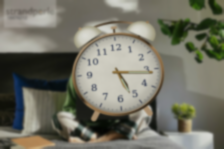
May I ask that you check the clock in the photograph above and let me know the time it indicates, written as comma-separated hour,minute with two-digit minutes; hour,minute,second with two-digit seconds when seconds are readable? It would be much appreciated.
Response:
5,16
